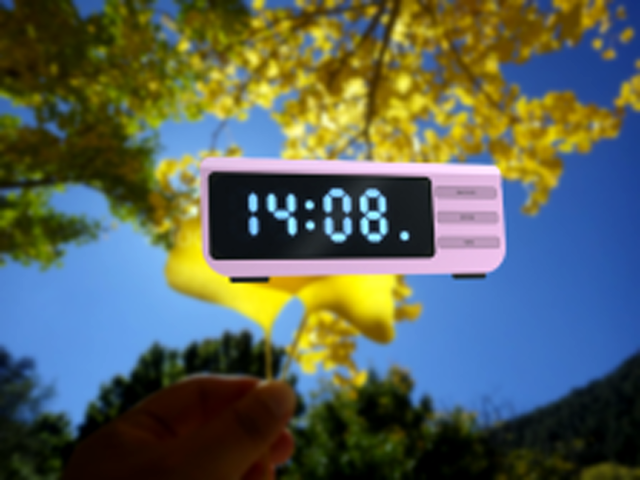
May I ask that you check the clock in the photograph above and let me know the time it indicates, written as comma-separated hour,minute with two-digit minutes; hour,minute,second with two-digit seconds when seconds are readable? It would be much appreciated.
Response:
14,08
